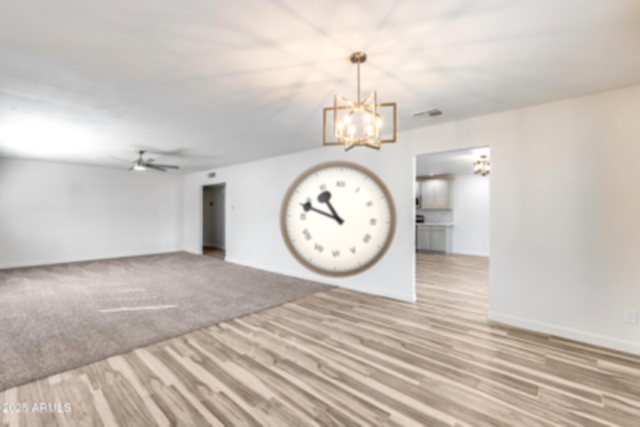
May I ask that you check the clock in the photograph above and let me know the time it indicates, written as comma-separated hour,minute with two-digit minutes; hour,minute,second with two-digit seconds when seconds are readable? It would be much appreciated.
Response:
10,48
